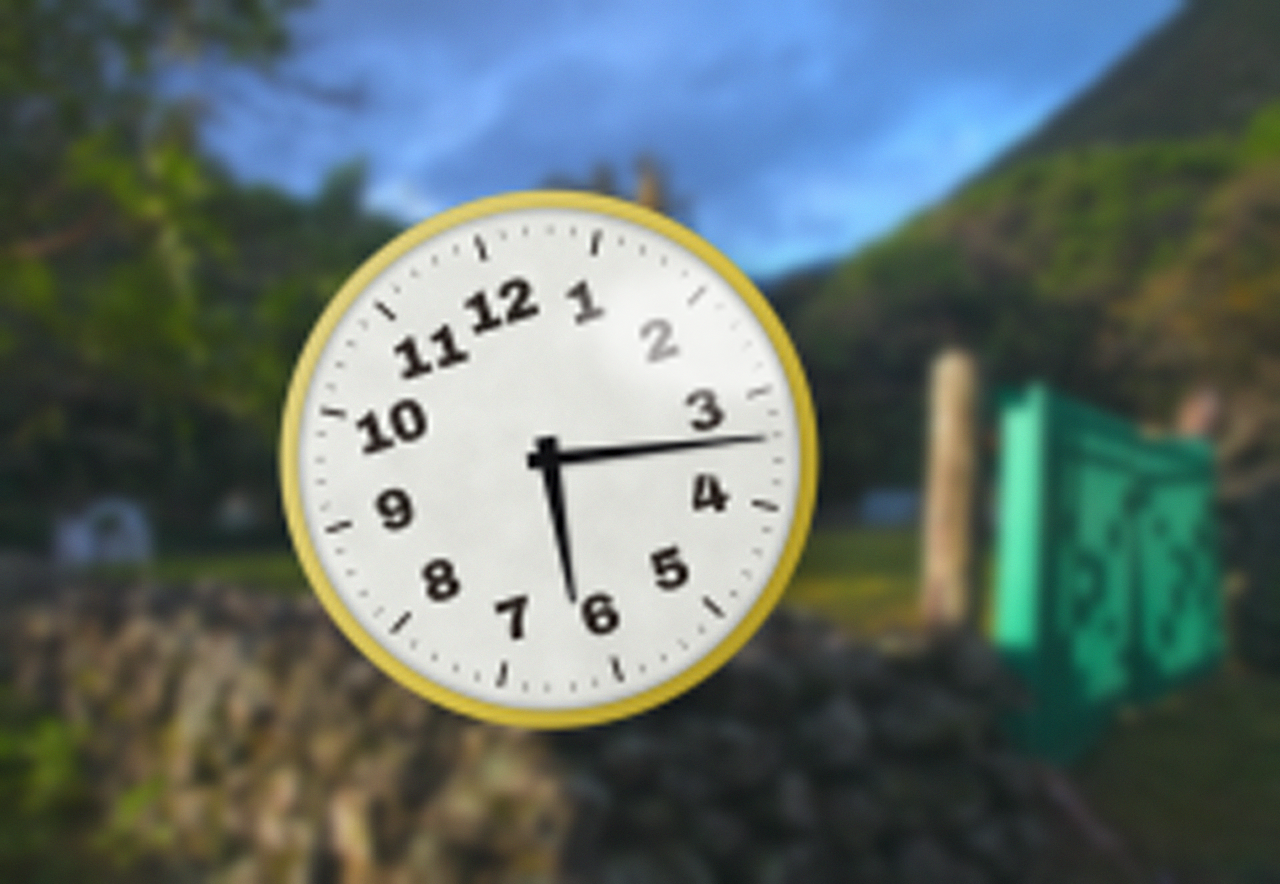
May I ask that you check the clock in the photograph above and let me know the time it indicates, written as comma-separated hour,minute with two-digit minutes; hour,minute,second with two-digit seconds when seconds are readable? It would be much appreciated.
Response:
6,17
